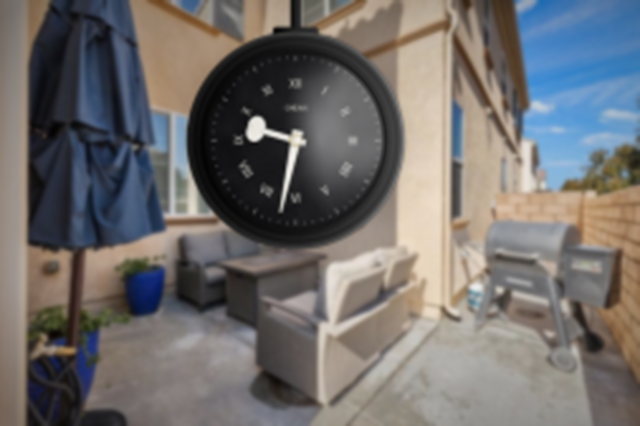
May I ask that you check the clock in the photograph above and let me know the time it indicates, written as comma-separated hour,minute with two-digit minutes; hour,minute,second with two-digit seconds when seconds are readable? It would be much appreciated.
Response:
9,32
